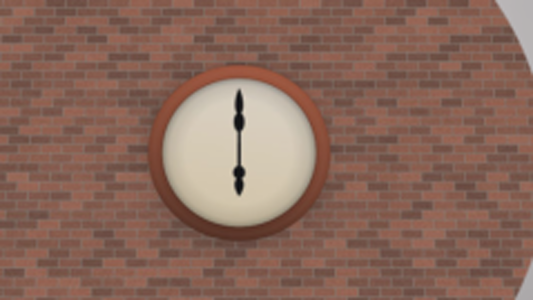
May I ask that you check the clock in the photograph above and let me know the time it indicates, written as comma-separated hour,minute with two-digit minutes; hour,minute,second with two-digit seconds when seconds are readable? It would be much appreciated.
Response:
6,00
